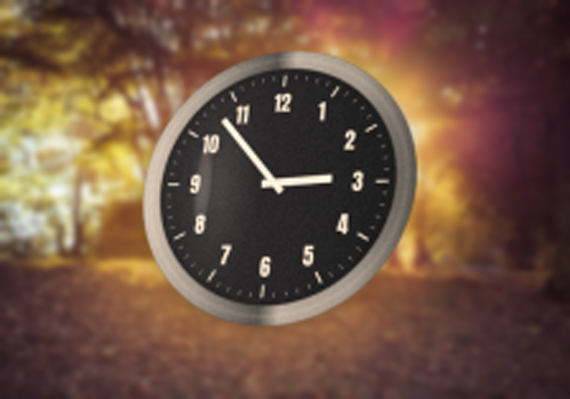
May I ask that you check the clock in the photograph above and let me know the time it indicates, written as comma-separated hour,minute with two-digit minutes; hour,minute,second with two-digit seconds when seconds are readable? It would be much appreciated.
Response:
2,53
